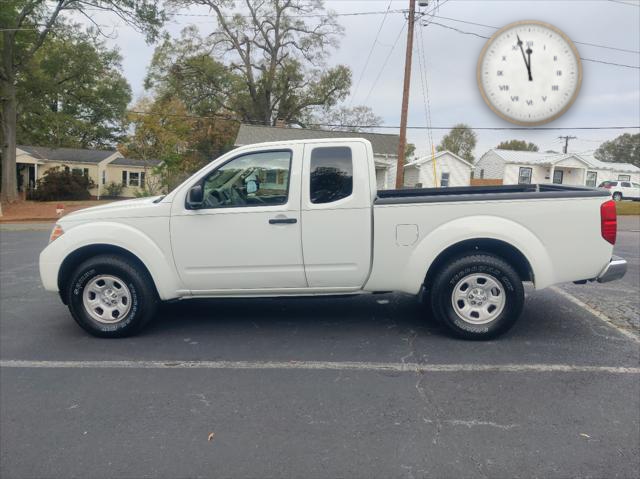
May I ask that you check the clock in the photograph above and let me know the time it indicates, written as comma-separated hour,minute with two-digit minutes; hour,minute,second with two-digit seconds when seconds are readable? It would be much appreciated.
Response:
11,57
